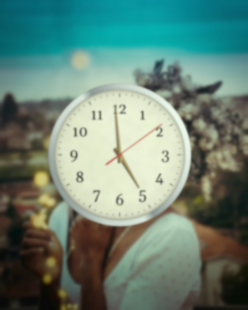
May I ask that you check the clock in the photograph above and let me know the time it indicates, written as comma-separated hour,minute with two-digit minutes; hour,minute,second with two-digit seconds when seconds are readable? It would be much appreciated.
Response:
4,59,09
